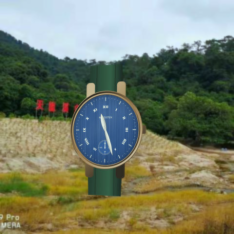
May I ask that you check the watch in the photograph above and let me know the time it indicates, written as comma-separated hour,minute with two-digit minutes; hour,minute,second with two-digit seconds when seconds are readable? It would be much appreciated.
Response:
11,27
